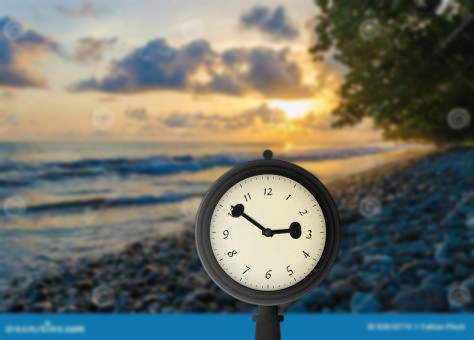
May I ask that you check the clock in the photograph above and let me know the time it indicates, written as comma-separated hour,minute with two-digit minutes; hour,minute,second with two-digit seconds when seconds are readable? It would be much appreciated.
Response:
2,51
